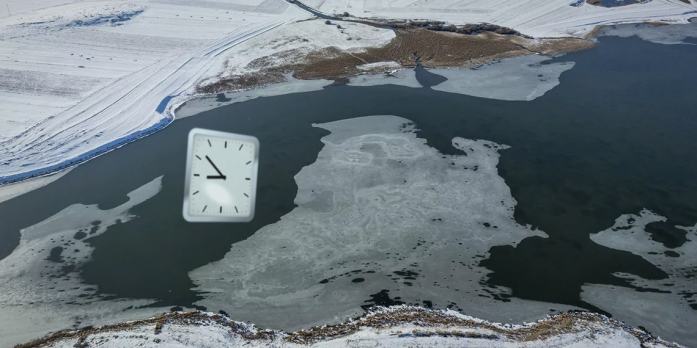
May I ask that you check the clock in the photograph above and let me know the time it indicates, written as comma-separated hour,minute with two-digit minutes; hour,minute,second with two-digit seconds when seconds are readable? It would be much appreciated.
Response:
8,52
